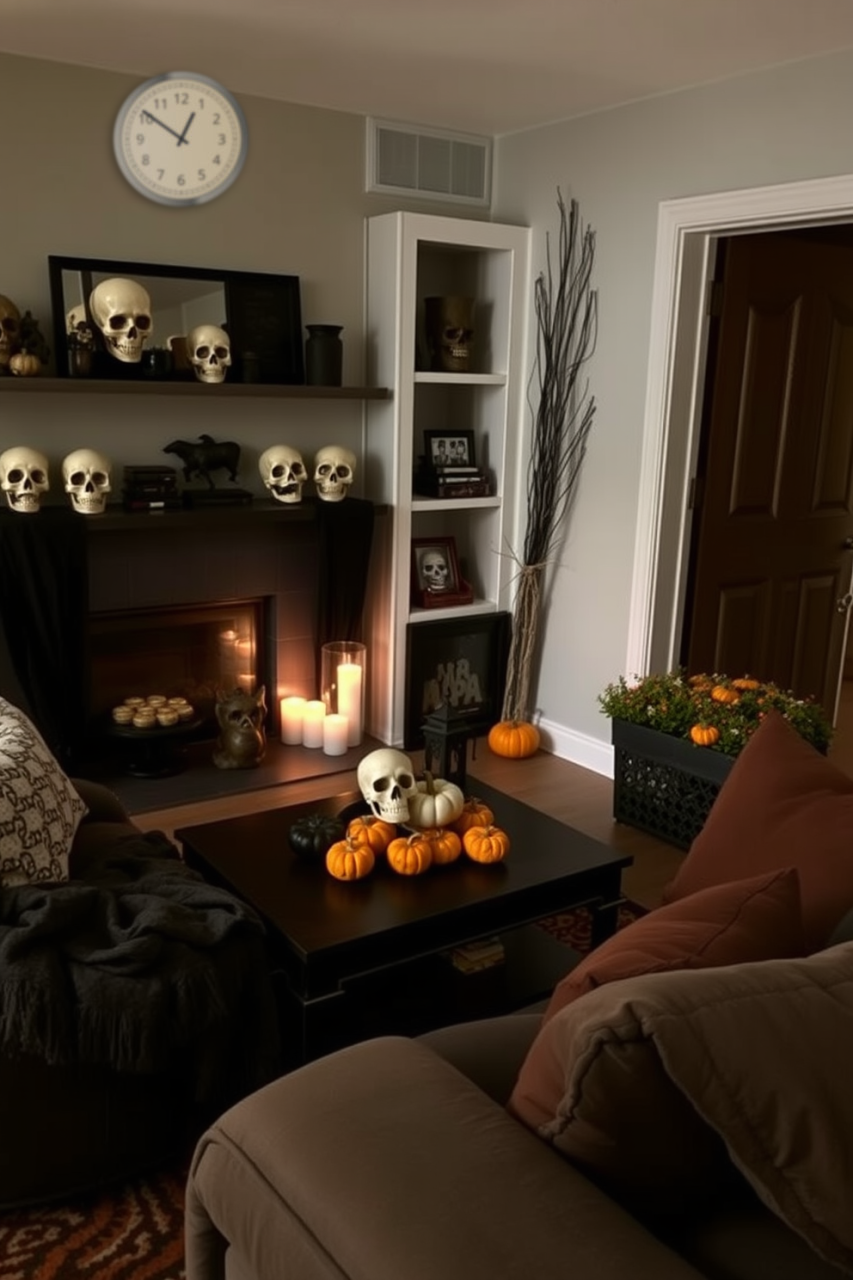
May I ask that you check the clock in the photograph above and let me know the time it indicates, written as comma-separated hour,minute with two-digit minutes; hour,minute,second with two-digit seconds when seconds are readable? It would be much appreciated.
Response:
12,51
